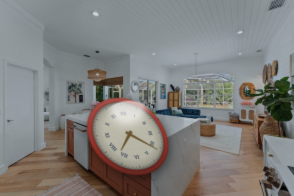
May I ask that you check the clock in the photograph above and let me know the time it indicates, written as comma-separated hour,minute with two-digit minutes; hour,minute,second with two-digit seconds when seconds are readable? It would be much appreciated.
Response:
7,21
